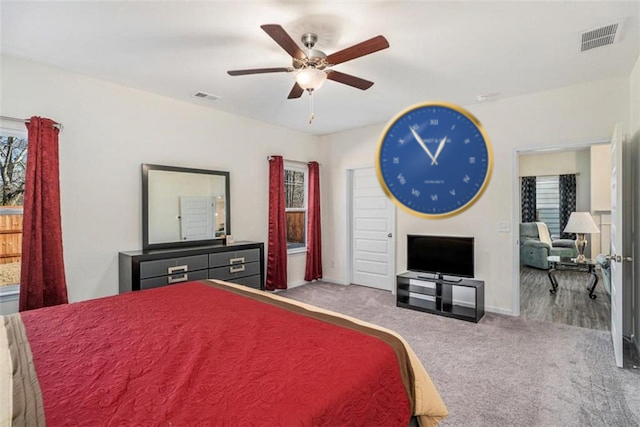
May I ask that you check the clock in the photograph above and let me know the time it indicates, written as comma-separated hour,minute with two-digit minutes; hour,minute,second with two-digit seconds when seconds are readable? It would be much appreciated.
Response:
12,54
